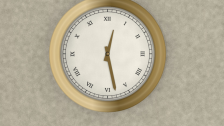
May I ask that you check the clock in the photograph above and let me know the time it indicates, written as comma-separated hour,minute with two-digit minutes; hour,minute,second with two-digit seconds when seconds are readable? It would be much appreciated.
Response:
12,28
